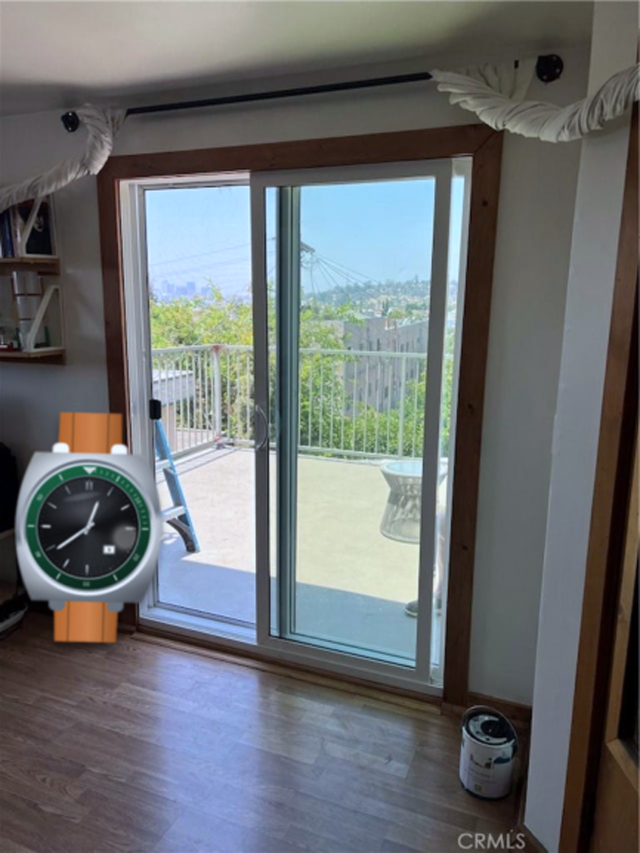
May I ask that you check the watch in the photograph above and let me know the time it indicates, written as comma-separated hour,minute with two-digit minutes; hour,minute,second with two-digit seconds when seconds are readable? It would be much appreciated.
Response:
12,39
